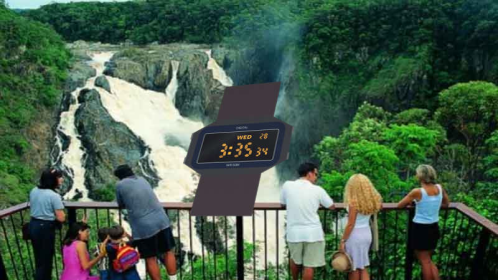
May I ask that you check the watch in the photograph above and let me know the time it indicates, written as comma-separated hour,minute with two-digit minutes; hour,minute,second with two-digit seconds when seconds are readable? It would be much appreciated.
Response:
3,35,34
